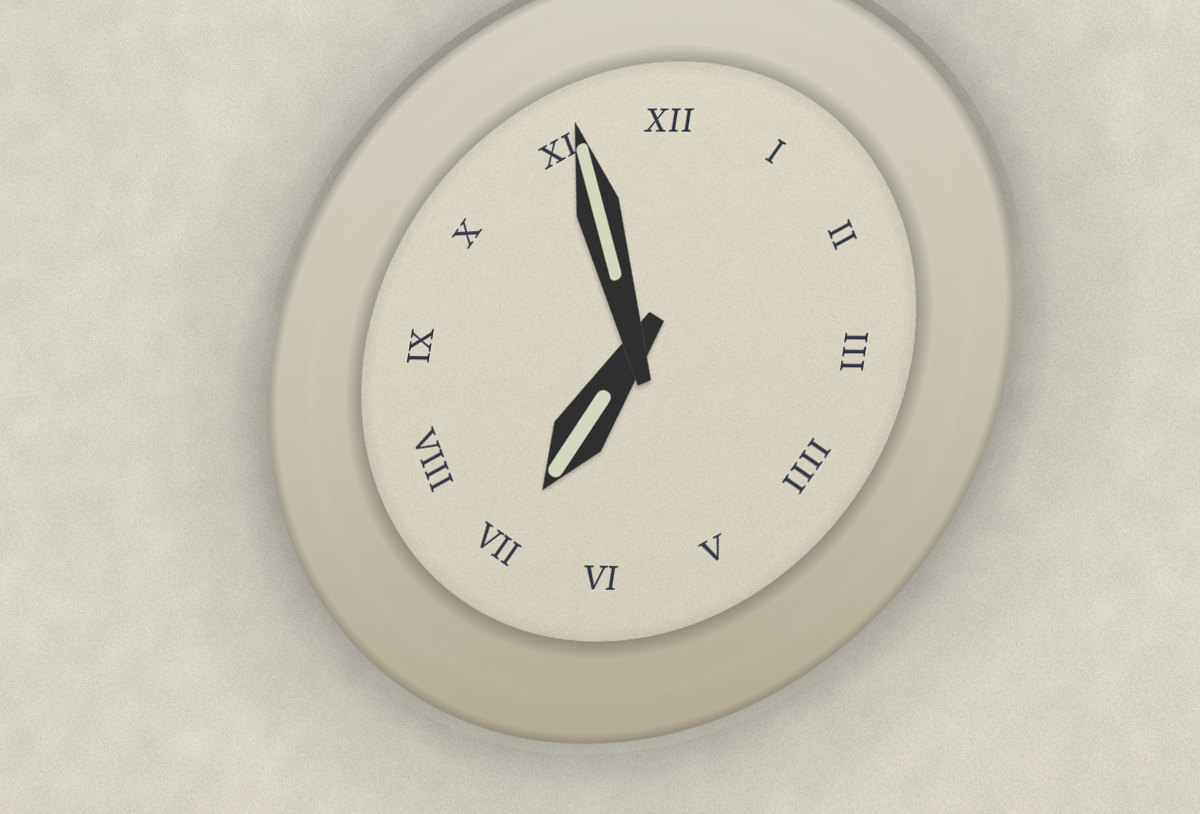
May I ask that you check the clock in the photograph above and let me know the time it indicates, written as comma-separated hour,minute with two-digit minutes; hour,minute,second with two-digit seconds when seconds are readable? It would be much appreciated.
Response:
6,56
